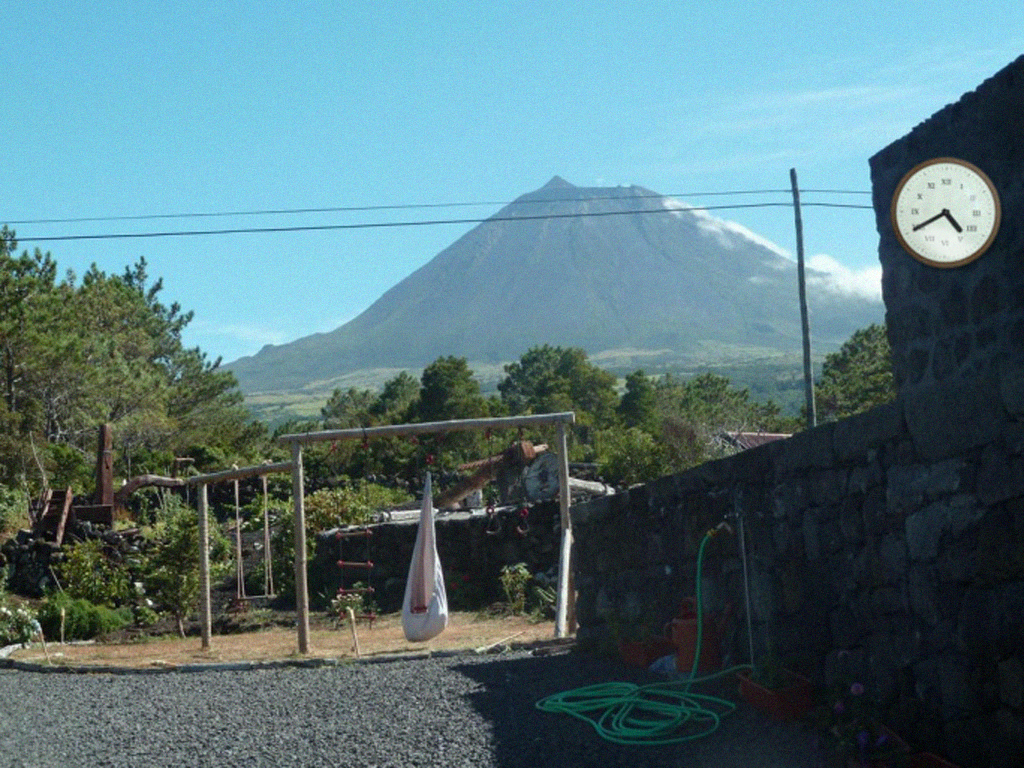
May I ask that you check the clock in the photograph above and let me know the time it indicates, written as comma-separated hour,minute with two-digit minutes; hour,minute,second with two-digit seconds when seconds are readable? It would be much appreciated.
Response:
4,40
